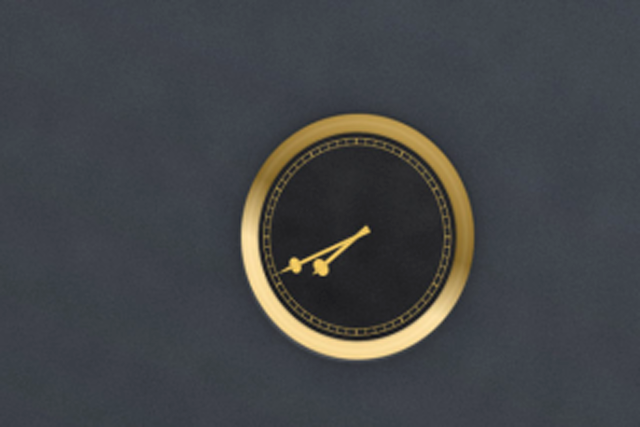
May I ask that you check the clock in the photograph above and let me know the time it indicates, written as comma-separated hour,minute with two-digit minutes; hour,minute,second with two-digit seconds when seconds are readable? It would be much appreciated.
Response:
7,41
